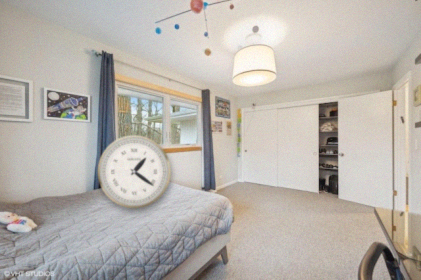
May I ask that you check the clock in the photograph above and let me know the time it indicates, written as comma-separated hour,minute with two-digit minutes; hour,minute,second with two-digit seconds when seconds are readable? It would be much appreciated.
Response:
1,21
